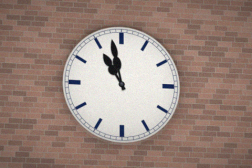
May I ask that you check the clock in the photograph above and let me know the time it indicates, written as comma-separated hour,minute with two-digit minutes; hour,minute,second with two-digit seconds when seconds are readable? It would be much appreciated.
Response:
10,58
